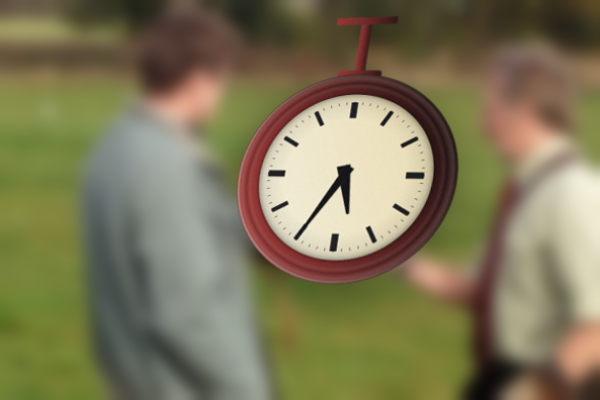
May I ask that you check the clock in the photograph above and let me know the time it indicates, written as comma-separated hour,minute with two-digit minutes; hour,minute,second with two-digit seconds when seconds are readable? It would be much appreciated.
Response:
5,35
